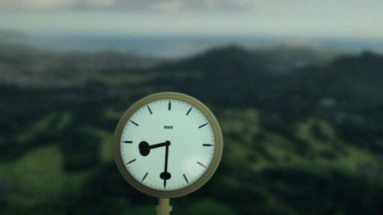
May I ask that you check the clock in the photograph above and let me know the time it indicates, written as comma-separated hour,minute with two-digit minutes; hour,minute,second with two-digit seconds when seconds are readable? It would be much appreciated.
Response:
8,30
